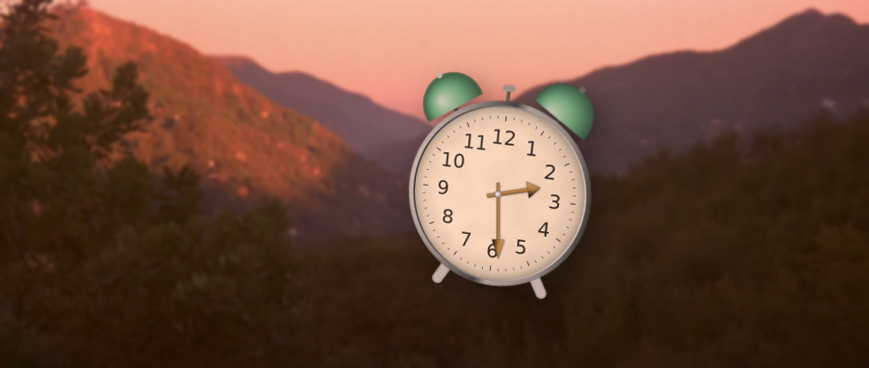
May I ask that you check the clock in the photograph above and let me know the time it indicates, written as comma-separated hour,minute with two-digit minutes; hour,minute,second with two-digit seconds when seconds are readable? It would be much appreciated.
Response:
2,29
